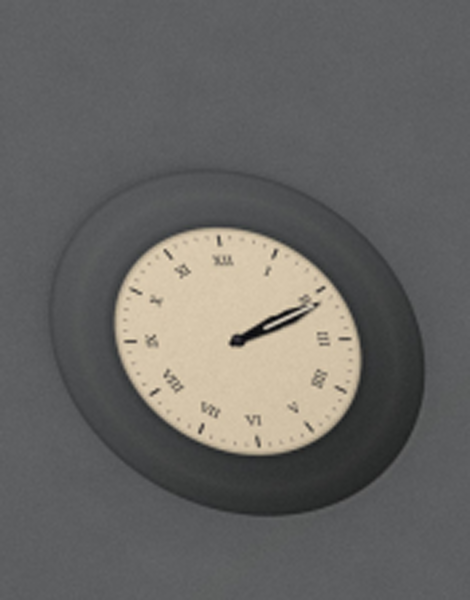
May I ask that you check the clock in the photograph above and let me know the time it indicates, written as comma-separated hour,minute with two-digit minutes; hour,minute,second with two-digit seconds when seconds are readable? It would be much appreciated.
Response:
2,11
